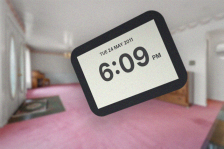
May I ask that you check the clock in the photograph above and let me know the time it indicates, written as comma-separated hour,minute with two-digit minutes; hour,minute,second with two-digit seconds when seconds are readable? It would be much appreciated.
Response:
6,09
